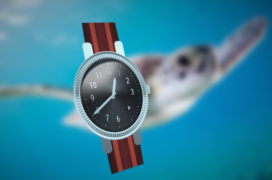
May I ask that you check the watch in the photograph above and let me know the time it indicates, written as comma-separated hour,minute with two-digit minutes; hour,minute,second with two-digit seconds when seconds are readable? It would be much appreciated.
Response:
12,40
